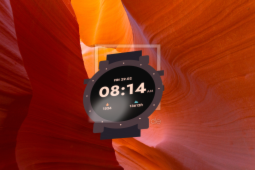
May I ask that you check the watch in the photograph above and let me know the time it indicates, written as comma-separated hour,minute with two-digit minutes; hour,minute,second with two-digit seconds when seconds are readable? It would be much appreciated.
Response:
8,14
